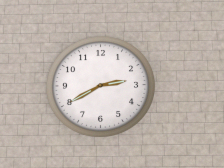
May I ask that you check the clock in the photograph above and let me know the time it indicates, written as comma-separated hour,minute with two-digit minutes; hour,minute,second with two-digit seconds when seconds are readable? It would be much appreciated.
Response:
2,40
